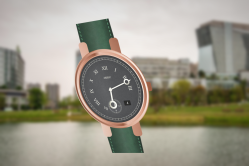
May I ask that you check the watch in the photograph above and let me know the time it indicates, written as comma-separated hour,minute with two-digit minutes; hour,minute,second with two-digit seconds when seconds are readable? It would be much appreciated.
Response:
6,12
